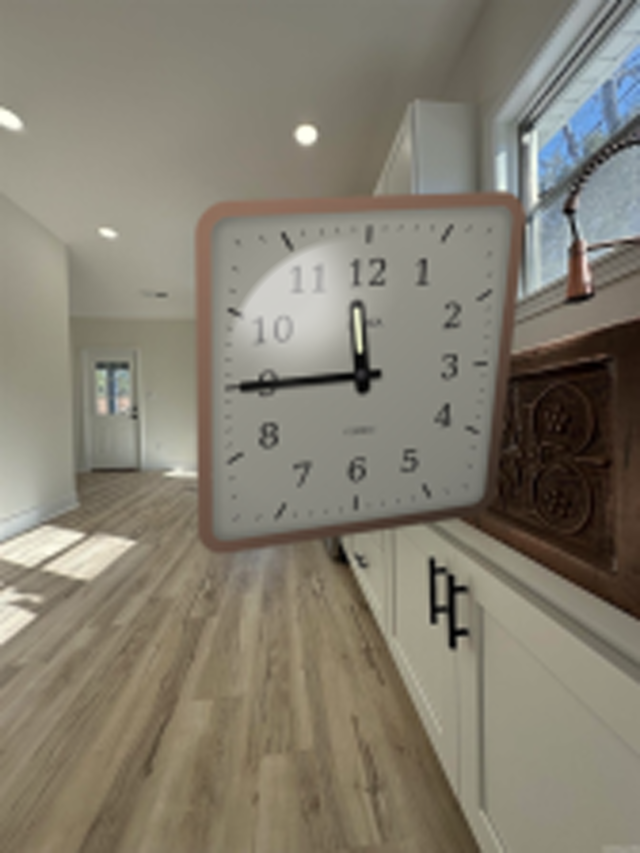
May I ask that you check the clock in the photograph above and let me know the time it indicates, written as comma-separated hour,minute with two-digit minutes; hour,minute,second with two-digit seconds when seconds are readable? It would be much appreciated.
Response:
11,45
